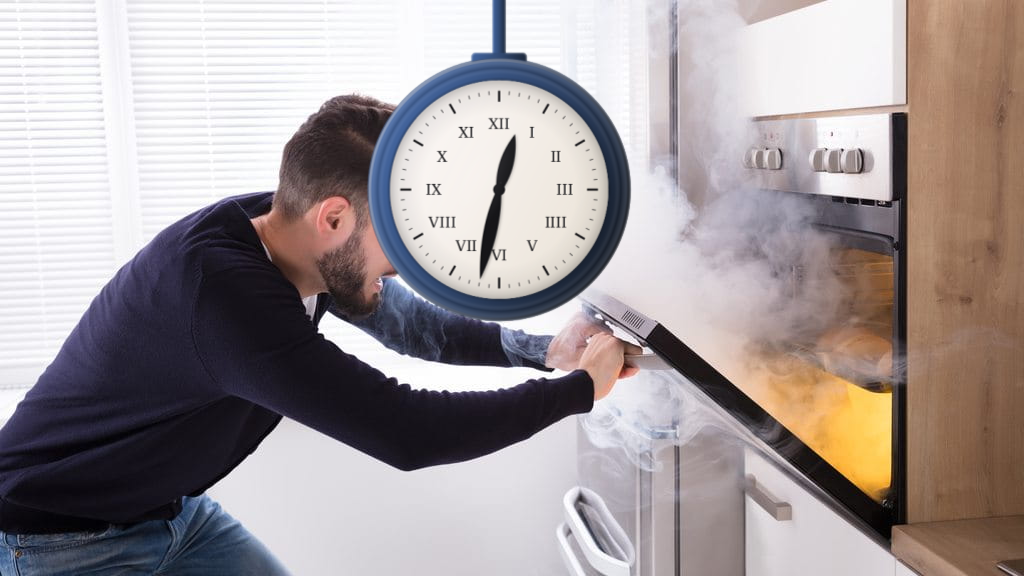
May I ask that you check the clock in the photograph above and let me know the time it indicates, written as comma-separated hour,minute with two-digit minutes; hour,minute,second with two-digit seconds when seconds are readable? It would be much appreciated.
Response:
12,32
